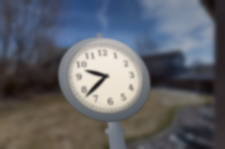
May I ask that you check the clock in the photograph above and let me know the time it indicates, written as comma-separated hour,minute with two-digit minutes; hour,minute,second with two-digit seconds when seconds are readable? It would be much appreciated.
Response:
9,38
